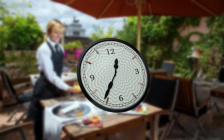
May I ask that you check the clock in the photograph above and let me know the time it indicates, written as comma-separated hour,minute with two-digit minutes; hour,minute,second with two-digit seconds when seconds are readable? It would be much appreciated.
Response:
12,36
